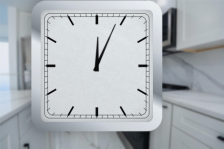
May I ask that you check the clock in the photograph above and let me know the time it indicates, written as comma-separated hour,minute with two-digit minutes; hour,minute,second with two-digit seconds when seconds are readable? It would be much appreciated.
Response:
12,04
